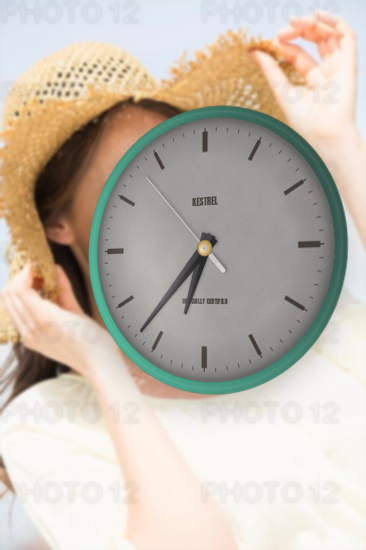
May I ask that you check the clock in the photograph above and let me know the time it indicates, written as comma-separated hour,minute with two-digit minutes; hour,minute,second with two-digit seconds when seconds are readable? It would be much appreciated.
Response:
6,36,53
